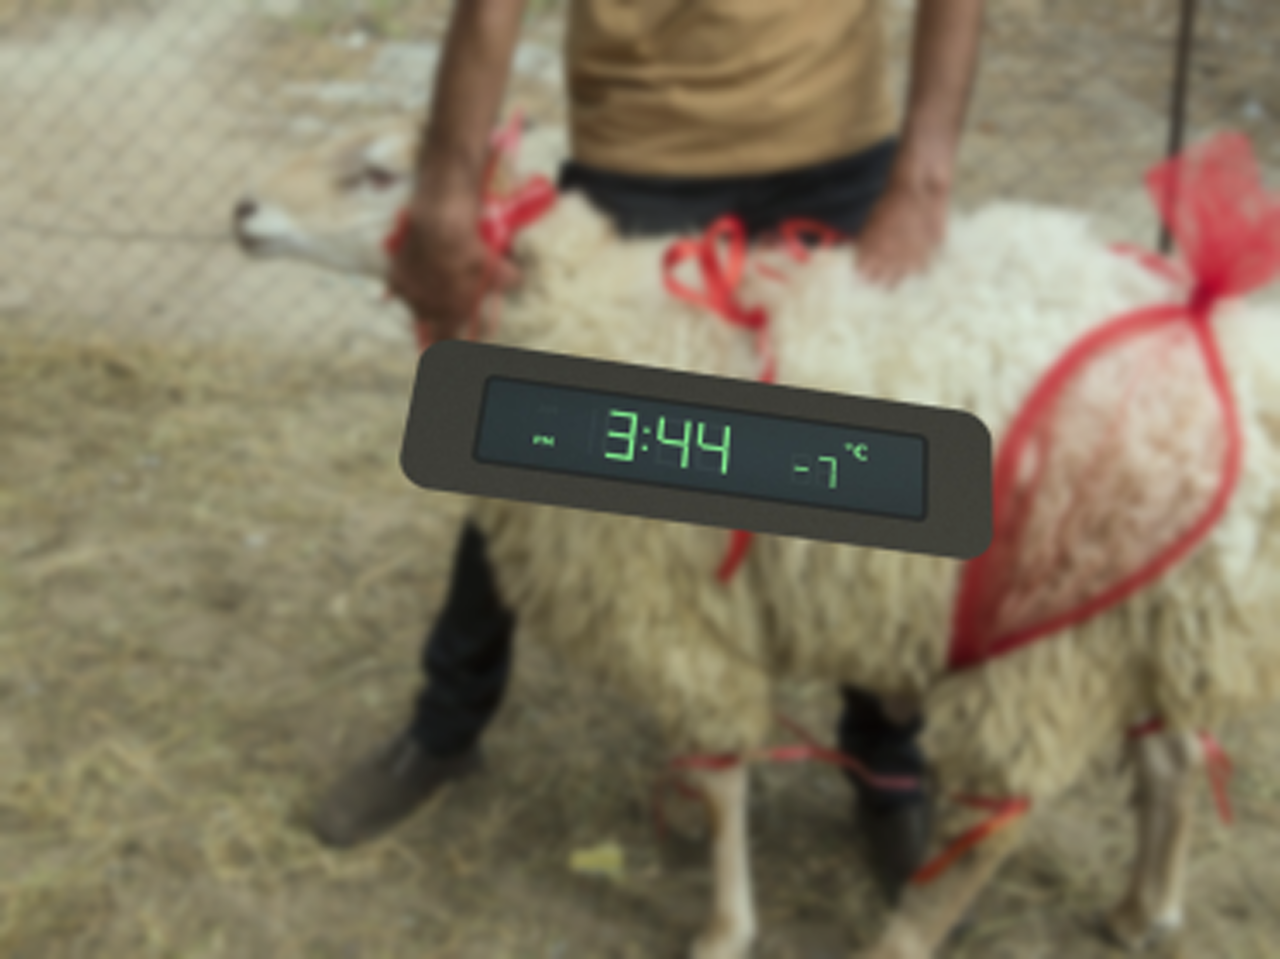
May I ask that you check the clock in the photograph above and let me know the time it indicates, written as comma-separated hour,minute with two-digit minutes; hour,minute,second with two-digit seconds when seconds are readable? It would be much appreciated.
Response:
3,44
